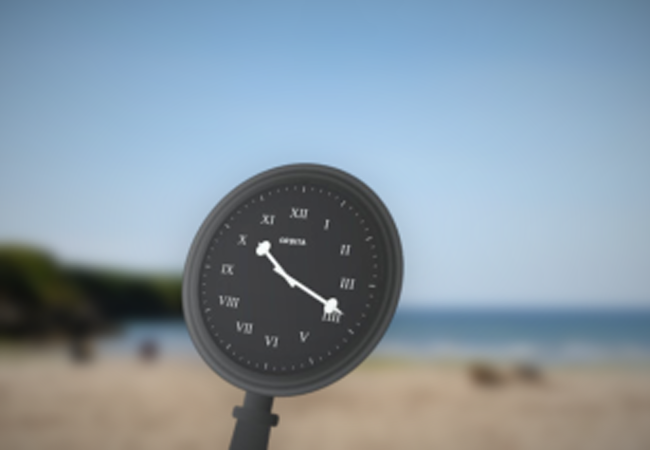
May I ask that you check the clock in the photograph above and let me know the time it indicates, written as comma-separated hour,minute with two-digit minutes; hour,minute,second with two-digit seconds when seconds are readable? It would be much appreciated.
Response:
10,19
